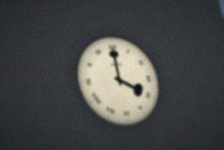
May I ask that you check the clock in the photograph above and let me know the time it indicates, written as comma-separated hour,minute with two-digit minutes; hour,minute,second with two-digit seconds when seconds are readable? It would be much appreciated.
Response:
4,00
